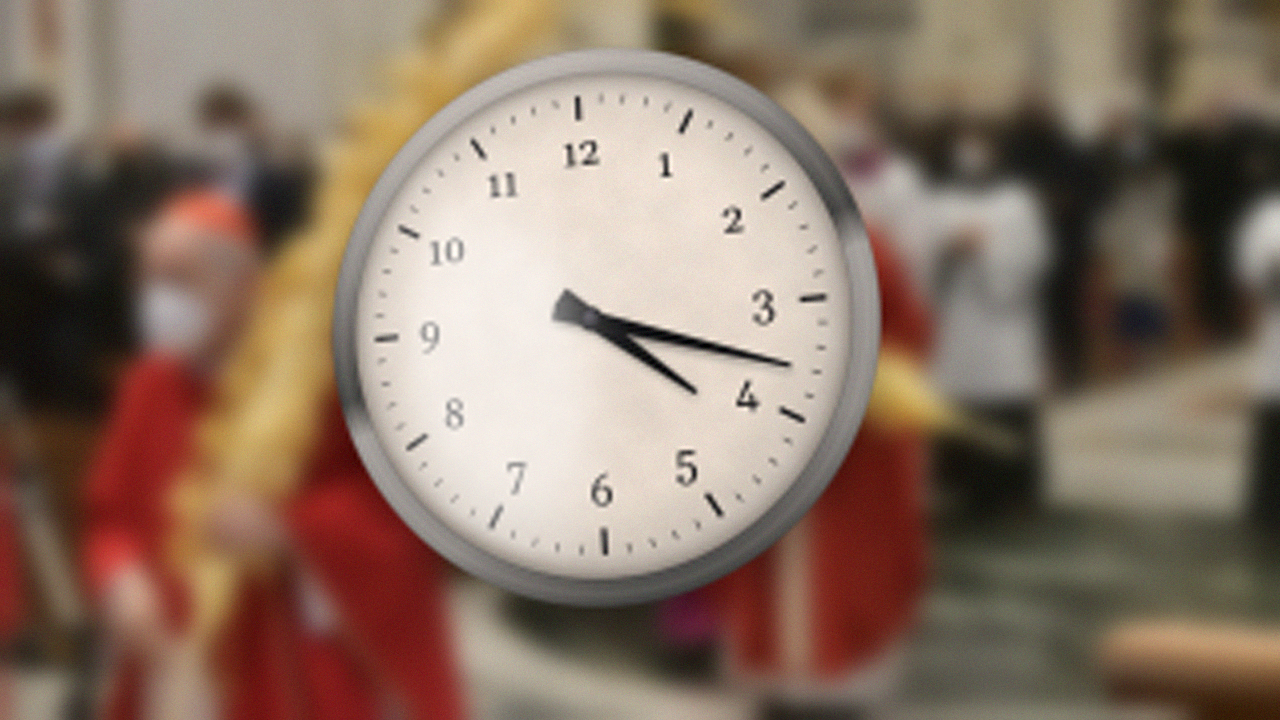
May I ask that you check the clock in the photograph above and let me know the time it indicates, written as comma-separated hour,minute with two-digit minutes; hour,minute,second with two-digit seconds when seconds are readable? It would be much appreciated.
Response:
4,18
